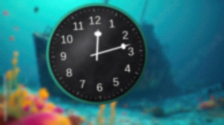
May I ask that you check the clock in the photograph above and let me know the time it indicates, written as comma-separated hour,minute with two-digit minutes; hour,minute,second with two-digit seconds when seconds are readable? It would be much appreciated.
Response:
12,13
